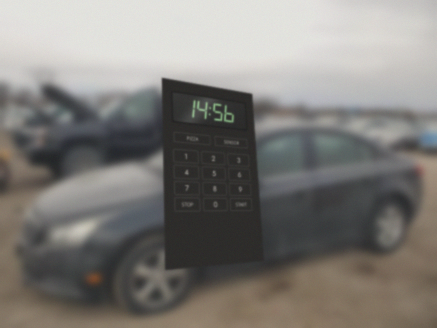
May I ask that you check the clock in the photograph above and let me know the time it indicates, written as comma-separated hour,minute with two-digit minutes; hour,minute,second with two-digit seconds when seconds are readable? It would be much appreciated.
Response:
14,56
